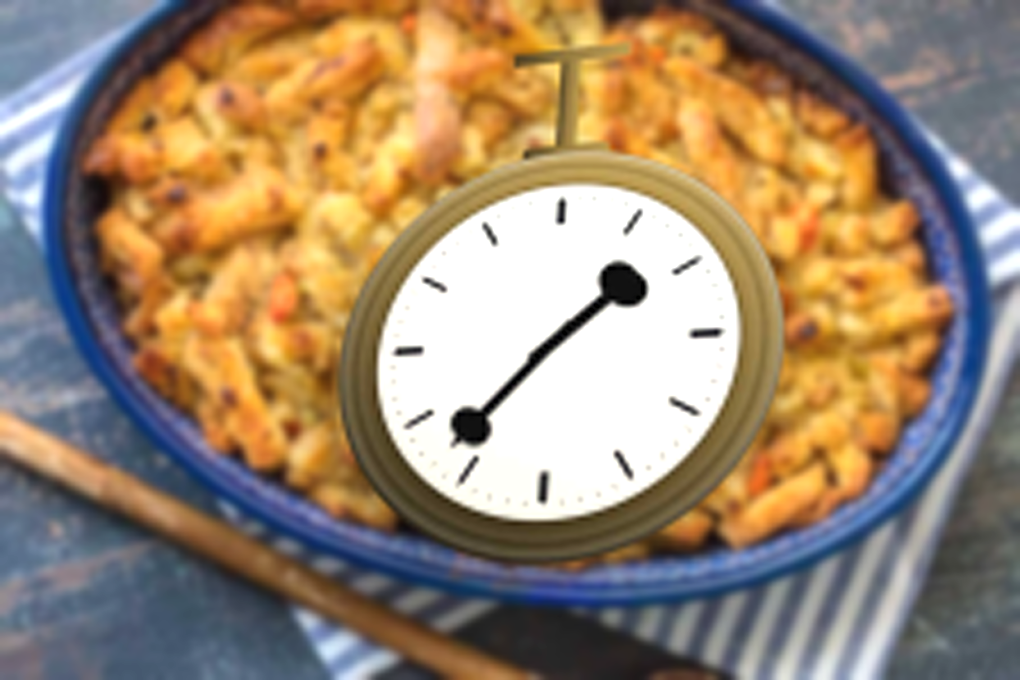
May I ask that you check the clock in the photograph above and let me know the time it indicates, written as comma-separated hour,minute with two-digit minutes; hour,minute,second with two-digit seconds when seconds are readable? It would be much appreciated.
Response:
1,37
